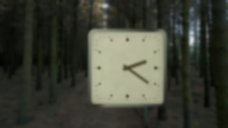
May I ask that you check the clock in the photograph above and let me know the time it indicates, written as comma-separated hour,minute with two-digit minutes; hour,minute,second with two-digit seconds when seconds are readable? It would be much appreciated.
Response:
2,21
